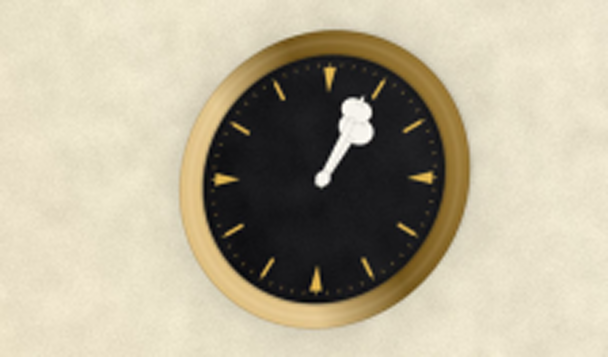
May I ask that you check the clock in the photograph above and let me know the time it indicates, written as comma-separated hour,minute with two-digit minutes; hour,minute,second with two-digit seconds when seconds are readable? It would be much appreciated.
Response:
1,04
